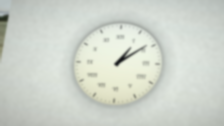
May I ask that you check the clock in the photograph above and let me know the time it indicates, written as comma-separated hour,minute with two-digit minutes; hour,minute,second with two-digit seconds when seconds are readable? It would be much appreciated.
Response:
1,09
